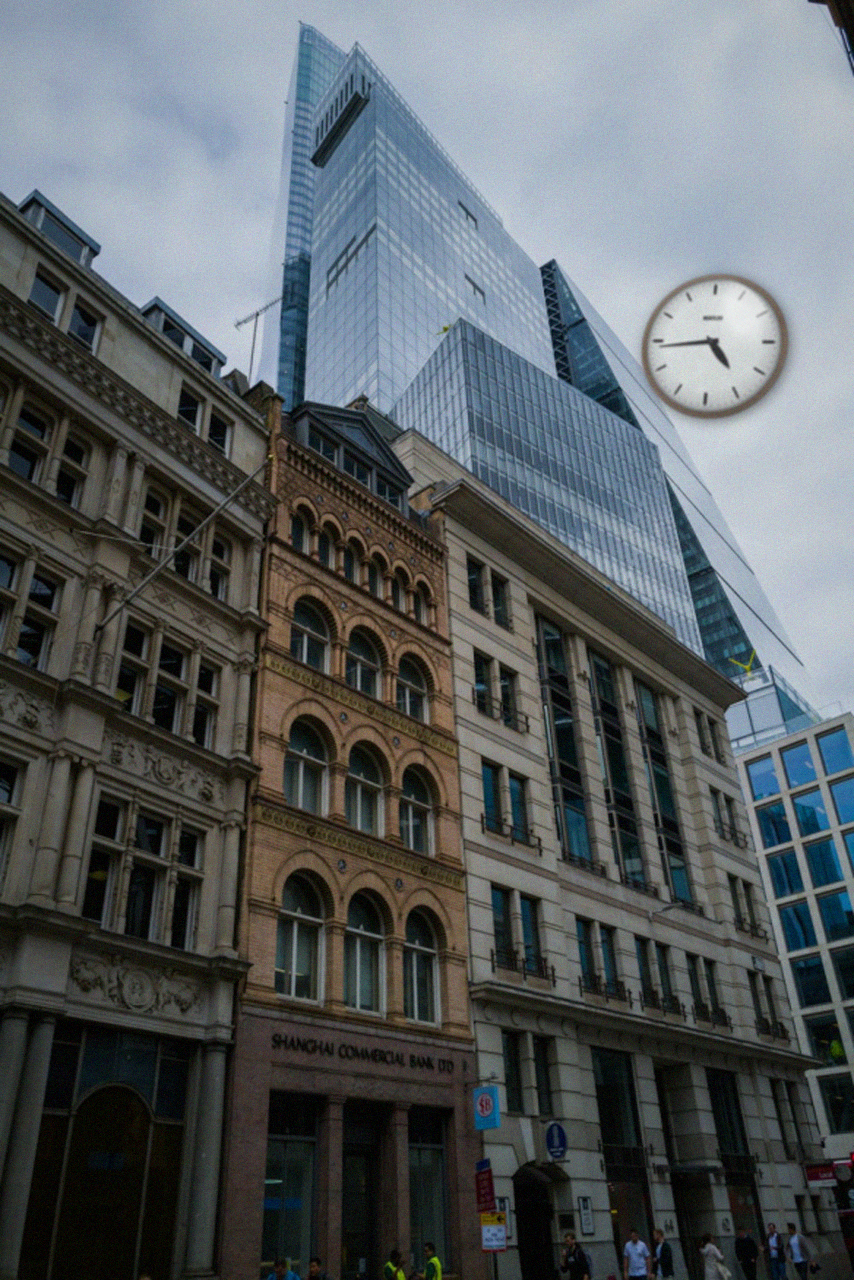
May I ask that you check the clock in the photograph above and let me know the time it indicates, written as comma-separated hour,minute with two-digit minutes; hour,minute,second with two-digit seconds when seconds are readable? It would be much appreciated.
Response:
4,44
